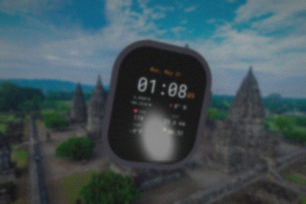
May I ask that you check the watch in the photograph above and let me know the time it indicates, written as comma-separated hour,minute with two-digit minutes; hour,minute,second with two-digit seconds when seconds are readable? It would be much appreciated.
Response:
1,08
